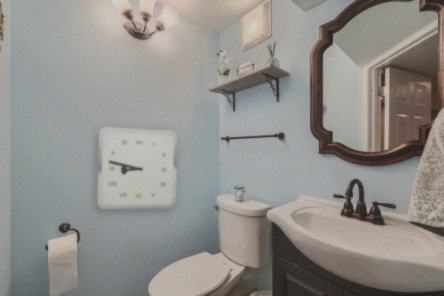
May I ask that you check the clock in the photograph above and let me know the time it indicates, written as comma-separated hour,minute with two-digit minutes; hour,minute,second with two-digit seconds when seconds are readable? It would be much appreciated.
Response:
8,47
